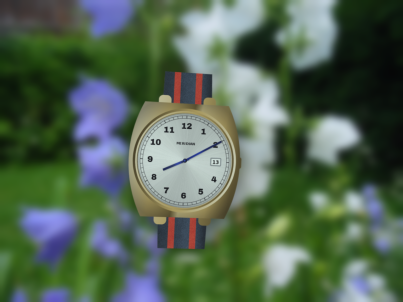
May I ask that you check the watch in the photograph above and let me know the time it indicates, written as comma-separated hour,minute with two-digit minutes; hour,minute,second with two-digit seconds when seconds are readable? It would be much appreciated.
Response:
8,10
